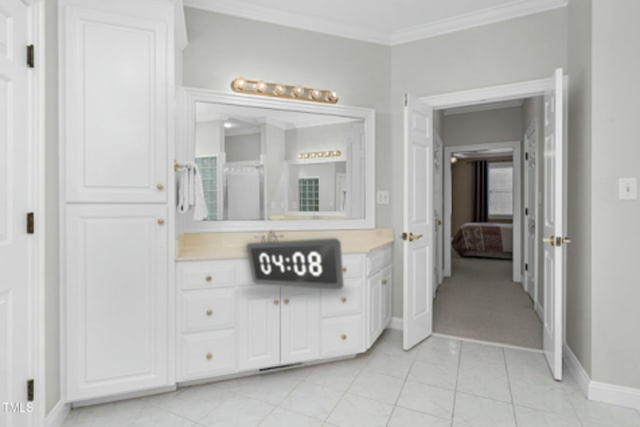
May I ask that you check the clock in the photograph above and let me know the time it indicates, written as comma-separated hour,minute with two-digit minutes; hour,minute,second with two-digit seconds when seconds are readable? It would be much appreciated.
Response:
4,08
